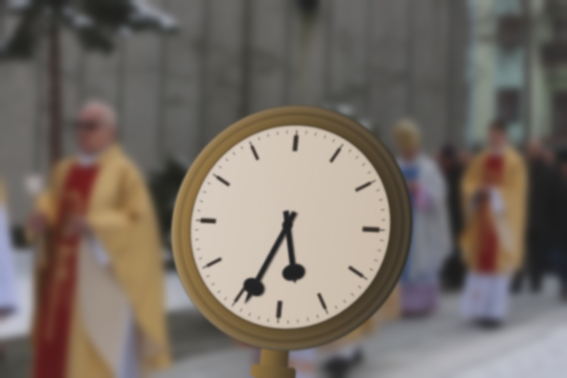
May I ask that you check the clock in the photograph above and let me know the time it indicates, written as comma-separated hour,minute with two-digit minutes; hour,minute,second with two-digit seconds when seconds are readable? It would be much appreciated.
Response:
5,34
